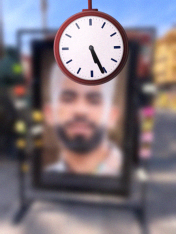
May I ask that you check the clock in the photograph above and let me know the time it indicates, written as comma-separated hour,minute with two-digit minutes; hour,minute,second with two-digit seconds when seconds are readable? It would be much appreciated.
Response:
5,26
